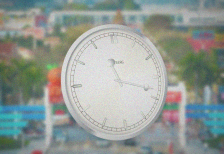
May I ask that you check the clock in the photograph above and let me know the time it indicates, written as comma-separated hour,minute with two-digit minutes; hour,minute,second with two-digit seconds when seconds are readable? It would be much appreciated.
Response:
11,18
